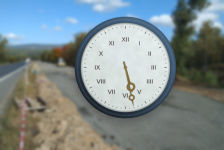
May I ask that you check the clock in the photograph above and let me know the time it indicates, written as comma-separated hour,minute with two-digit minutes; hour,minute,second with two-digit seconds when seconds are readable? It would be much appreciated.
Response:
5,28
